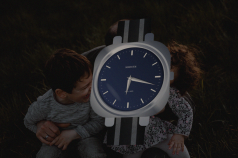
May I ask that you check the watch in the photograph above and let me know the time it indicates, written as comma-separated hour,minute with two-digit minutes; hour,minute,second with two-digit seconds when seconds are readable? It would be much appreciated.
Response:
6,18
